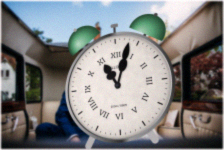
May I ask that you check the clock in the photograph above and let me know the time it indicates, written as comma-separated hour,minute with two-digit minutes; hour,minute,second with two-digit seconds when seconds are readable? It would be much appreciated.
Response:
11,03
